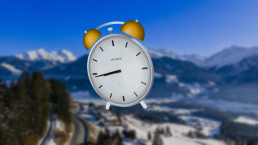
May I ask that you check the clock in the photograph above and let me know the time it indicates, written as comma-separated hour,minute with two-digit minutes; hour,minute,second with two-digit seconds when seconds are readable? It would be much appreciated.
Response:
8,44
